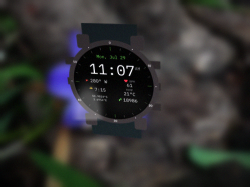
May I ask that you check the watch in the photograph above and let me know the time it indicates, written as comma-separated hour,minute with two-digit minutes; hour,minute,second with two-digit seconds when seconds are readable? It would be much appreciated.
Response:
11,07
